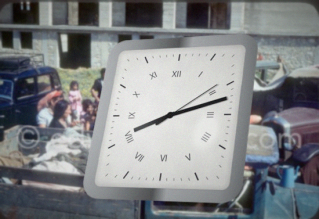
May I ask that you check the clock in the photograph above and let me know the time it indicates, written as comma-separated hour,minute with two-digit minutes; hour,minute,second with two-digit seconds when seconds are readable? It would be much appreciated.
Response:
8,12,09
